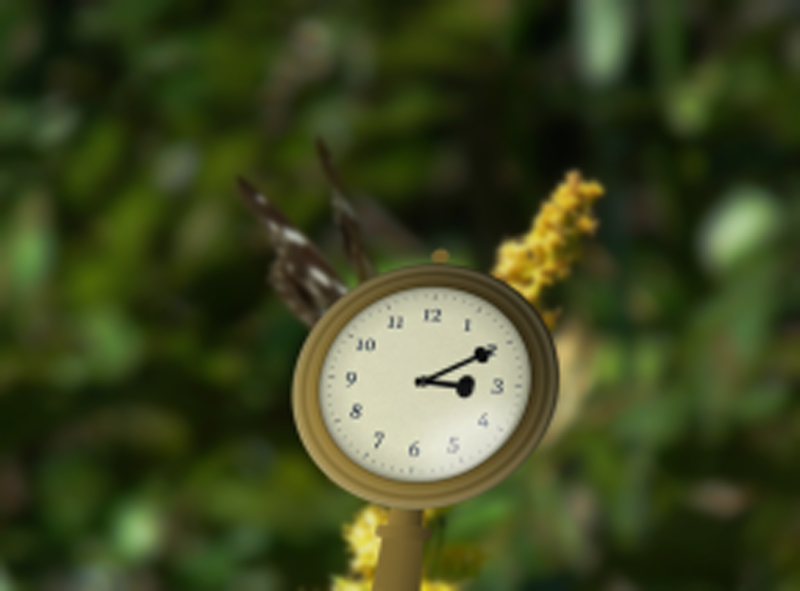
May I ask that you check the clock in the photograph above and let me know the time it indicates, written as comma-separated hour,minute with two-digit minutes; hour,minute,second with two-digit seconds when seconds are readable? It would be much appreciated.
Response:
3,10
